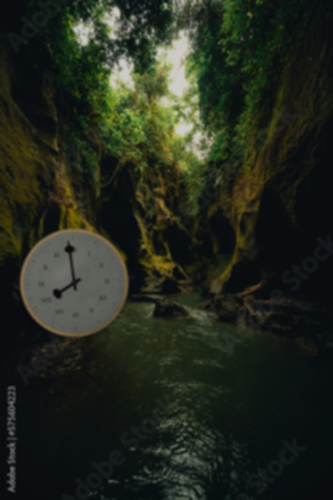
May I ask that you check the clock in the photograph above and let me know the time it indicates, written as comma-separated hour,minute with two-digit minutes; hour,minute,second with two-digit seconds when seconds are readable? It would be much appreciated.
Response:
7,59
